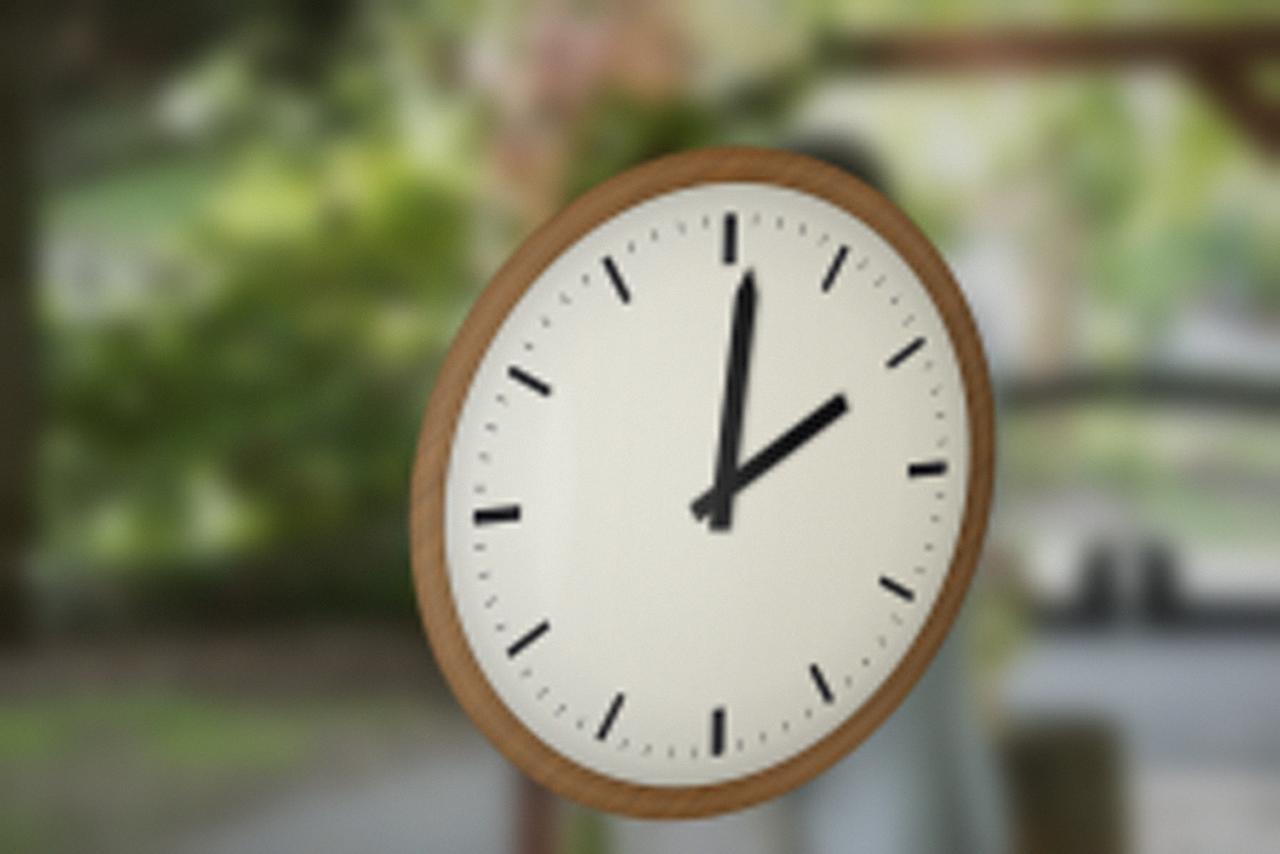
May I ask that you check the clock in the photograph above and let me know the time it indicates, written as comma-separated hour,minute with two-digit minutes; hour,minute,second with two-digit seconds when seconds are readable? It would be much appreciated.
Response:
2,01
